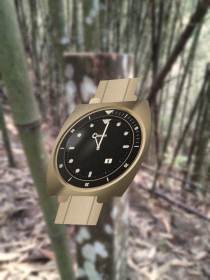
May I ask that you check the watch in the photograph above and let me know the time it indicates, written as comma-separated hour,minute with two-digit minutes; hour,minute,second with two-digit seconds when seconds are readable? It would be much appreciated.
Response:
11,01
